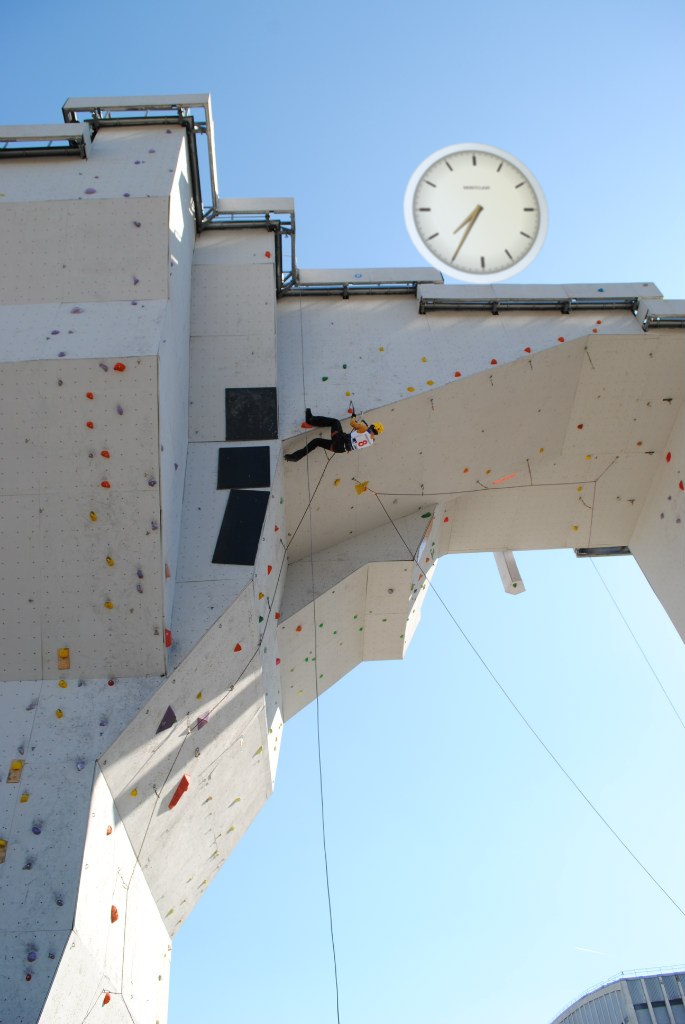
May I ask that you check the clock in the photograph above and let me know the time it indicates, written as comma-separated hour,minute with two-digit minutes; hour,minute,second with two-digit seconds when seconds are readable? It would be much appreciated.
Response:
7,35
